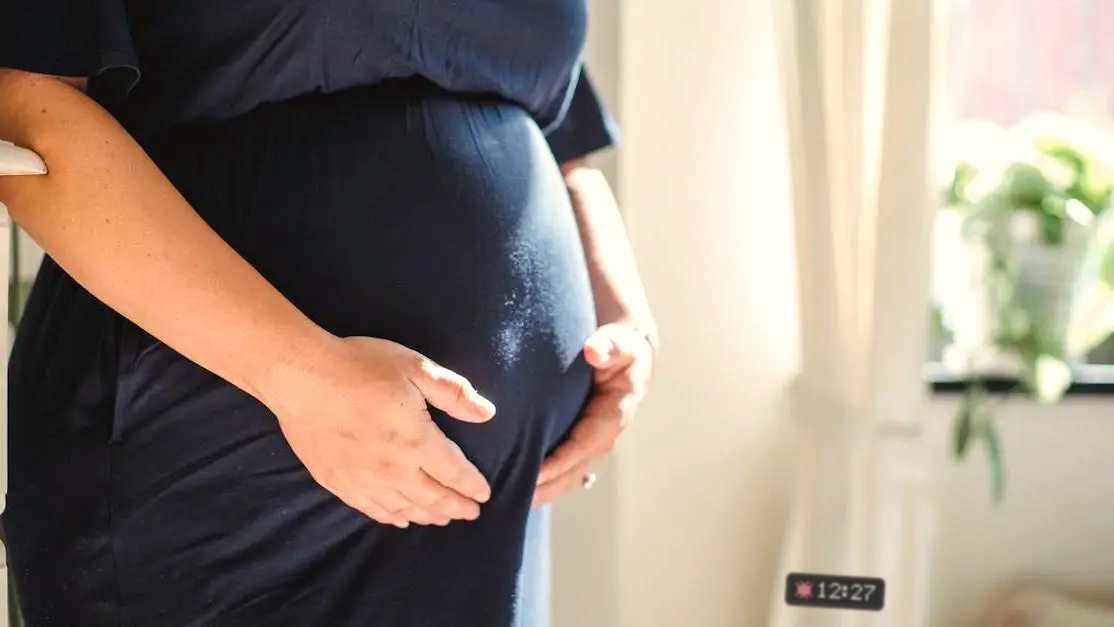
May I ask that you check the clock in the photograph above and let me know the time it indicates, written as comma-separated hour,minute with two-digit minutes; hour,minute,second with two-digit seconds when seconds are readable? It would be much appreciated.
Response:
12,27
